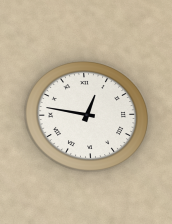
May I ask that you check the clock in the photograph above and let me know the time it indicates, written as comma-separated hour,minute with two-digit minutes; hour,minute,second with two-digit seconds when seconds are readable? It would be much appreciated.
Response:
12,47
